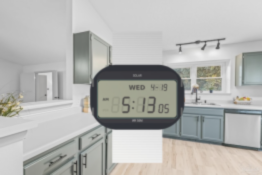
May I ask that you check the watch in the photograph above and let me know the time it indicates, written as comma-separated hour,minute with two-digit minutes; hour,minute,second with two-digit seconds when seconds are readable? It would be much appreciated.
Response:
5,13,05
